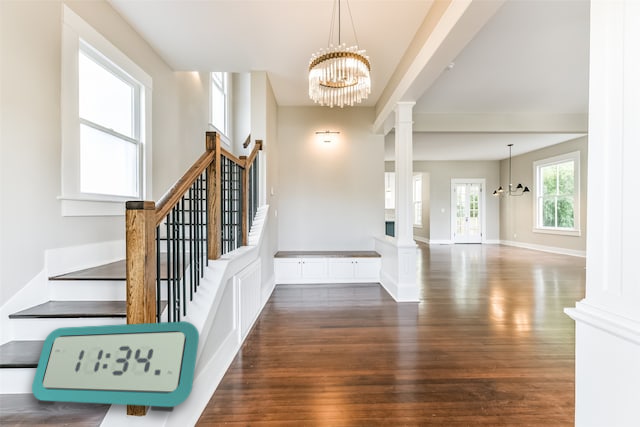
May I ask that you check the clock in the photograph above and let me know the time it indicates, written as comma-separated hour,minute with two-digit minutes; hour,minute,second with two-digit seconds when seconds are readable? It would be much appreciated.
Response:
11,34
